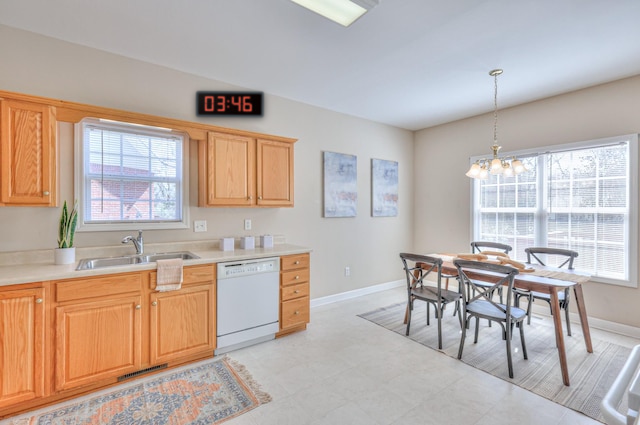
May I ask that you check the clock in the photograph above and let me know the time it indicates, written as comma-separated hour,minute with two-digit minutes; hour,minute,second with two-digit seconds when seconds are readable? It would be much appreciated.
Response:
3,46
